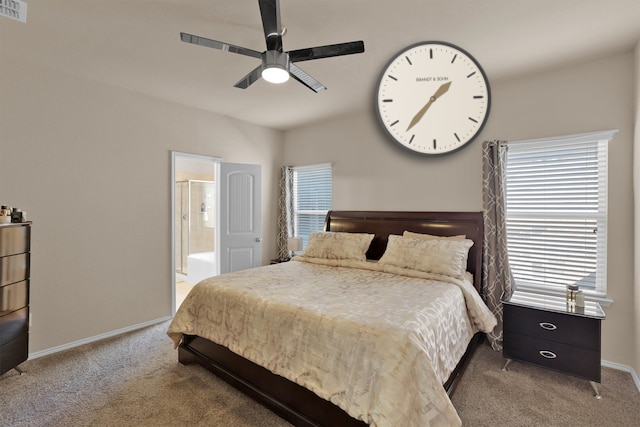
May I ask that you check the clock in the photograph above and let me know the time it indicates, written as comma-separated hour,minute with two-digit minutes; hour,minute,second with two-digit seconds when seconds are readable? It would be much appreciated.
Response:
1,37
